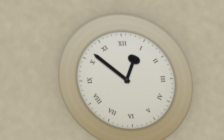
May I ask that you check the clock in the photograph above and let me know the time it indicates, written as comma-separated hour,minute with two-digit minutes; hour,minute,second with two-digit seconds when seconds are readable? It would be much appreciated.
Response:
12,52
